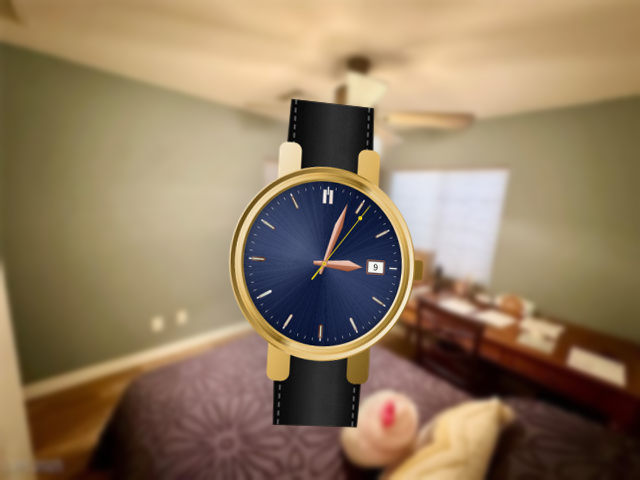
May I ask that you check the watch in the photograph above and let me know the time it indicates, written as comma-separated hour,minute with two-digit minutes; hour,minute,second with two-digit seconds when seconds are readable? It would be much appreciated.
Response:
3,03,06
